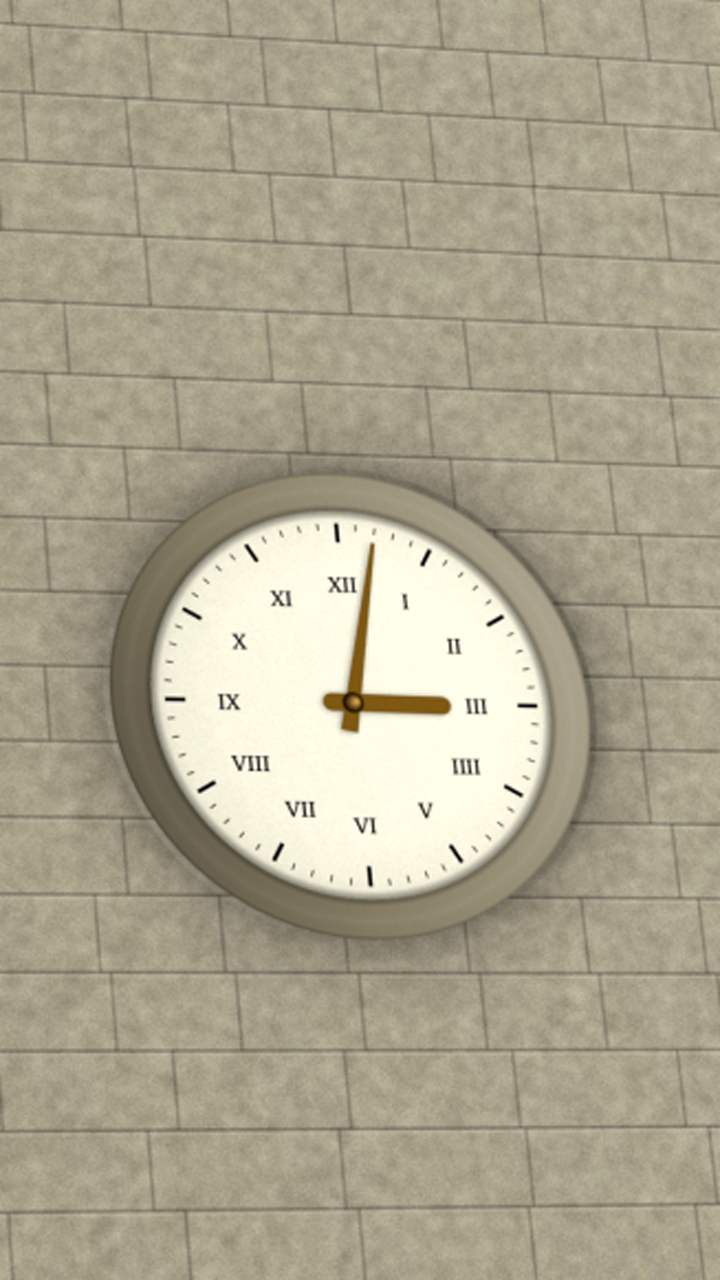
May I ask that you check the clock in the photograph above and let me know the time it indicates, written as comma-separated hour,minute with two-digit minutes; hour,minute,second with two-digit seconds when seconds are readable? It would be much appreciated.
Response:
3,02
